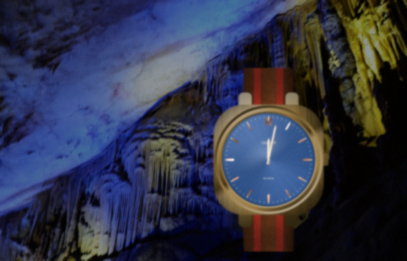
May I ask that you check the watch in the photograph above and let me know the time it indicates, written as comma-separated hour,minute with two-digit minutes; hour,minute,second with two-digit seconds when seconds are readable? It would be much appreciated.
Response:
12,02
